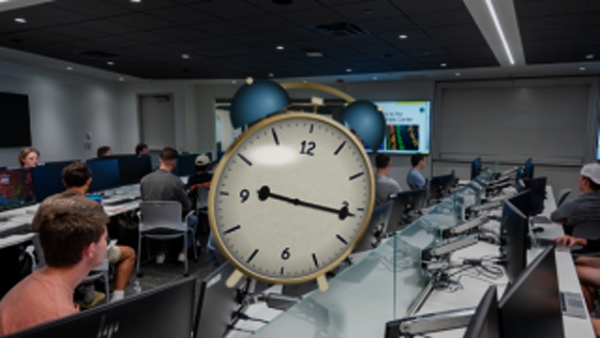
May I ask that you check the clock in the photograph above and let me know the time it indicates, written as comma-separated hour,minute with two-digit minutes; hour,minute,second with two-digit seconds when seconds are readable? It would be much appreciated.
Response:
9,16
